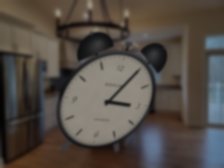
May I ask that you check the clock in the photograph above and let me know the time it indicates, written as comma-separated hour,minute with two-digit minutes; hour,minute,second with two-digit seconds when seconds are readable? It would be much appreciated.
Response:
3,05
